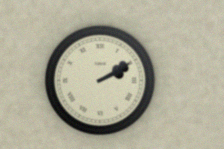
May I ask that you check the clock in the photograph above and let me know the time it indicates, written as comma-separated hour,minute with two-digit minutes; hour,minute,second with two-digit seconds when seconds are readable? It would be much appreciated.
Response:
2,10
